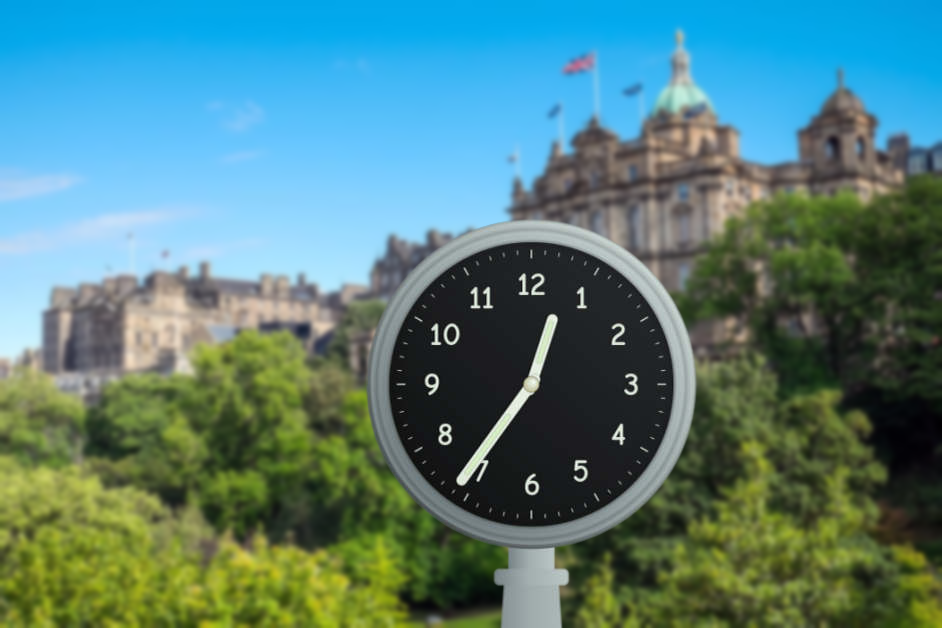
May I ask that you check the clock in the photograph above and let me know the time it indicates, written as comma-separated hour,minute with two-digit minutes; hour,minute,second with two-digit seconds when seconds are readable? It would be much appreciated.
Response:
12,36
